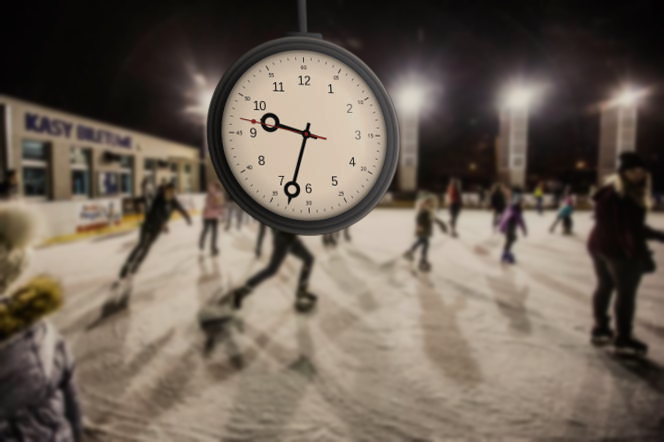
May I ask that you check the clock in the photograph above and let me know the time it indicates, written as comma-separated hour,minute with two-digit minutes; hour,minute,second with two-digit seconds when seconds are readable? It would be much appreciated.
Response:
9,32,47
